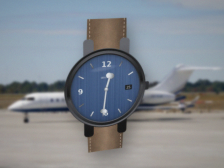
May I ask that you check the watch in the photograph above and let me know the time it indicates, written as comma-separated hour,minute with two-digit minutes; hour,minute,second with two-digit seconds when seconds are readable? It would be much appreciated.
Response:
12,31
